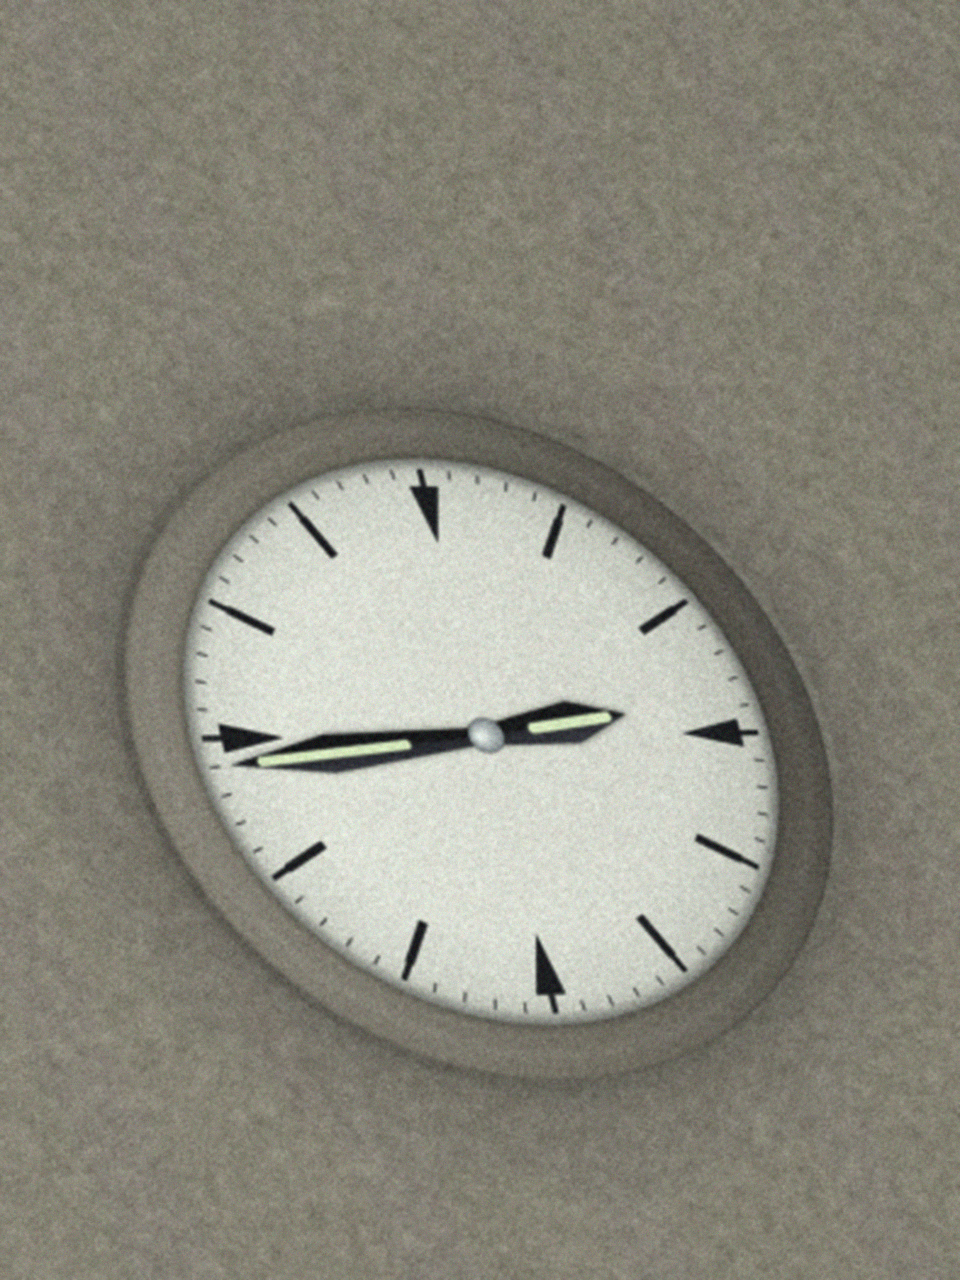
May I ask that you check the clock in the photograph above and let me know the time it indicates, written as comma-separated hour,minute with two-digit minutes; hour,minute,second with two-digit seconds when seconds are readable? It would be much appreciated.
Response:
2,44
